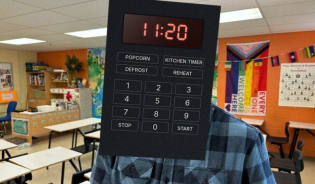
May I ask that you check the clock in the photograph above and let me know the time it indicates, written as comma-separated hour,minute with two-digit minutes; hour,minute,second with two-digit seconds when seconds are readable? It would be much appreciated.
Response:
11,20
